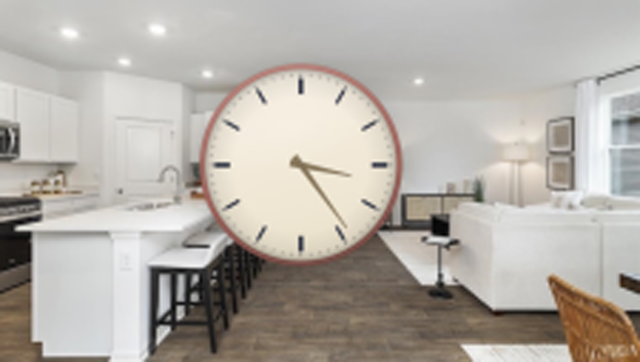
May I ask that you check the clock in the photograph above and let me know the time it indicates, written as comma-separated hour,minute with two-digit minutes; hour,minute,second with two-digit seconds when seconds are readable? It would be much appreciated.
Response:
3,24
